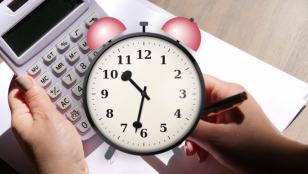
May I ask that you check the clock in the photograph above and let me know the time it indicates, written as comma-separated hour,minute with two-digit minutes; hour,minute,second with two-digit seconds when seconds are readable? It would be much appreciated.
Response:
10,32
